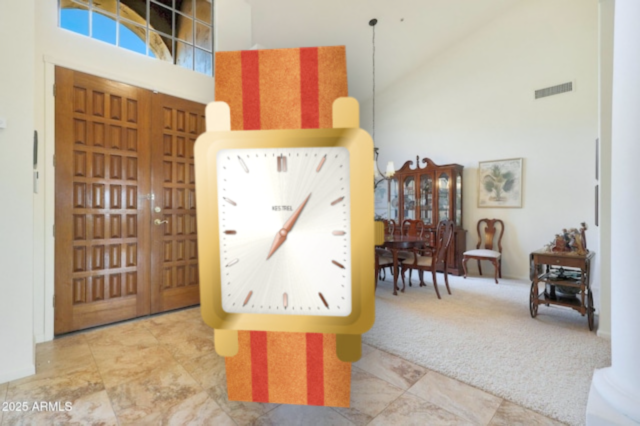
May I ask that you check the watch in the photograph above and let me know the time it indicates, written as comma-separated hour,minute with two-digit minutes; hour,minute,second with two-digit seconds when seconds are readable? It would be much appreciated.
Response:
7,06
